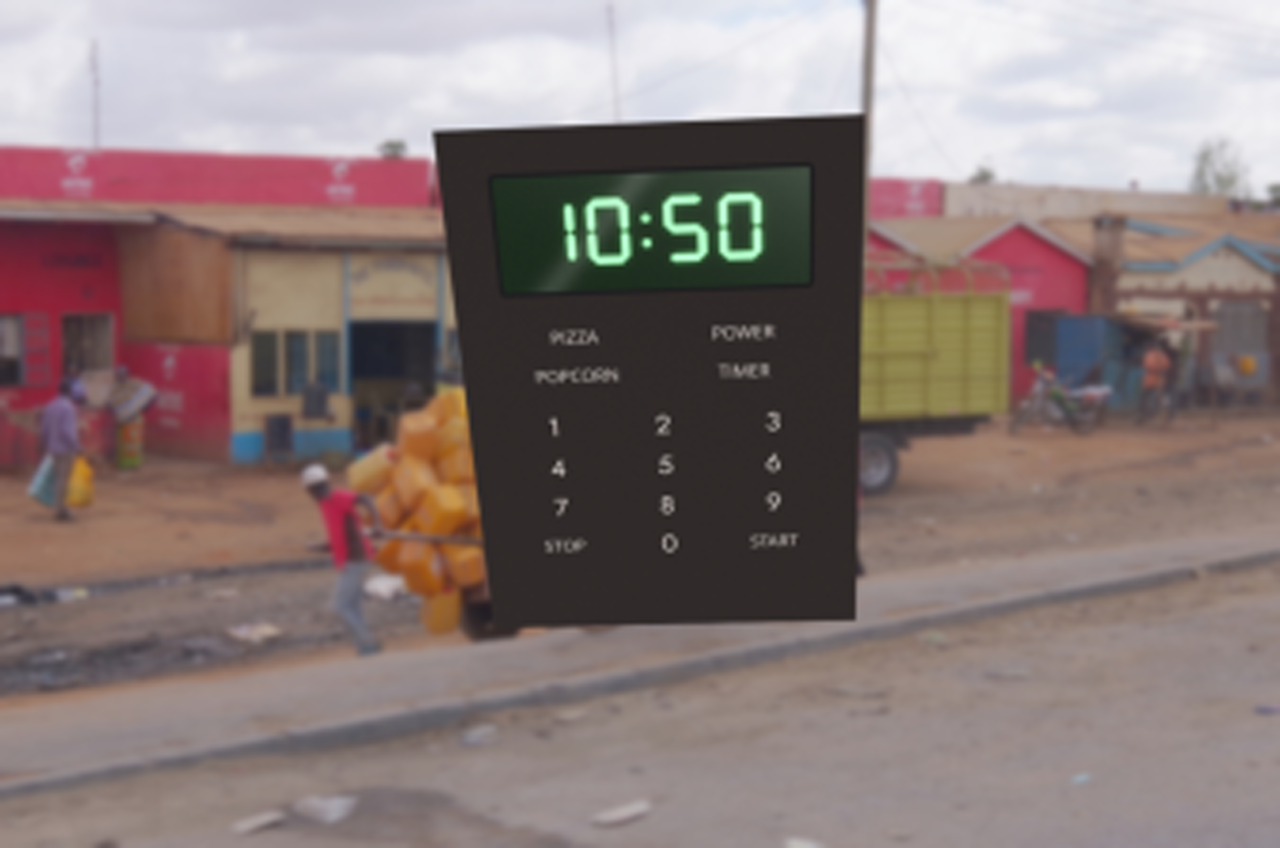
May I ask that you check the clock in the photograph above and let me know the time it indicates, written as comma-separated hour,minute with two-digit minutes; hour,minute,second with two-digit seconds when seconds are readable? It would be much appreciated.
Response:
10,50
